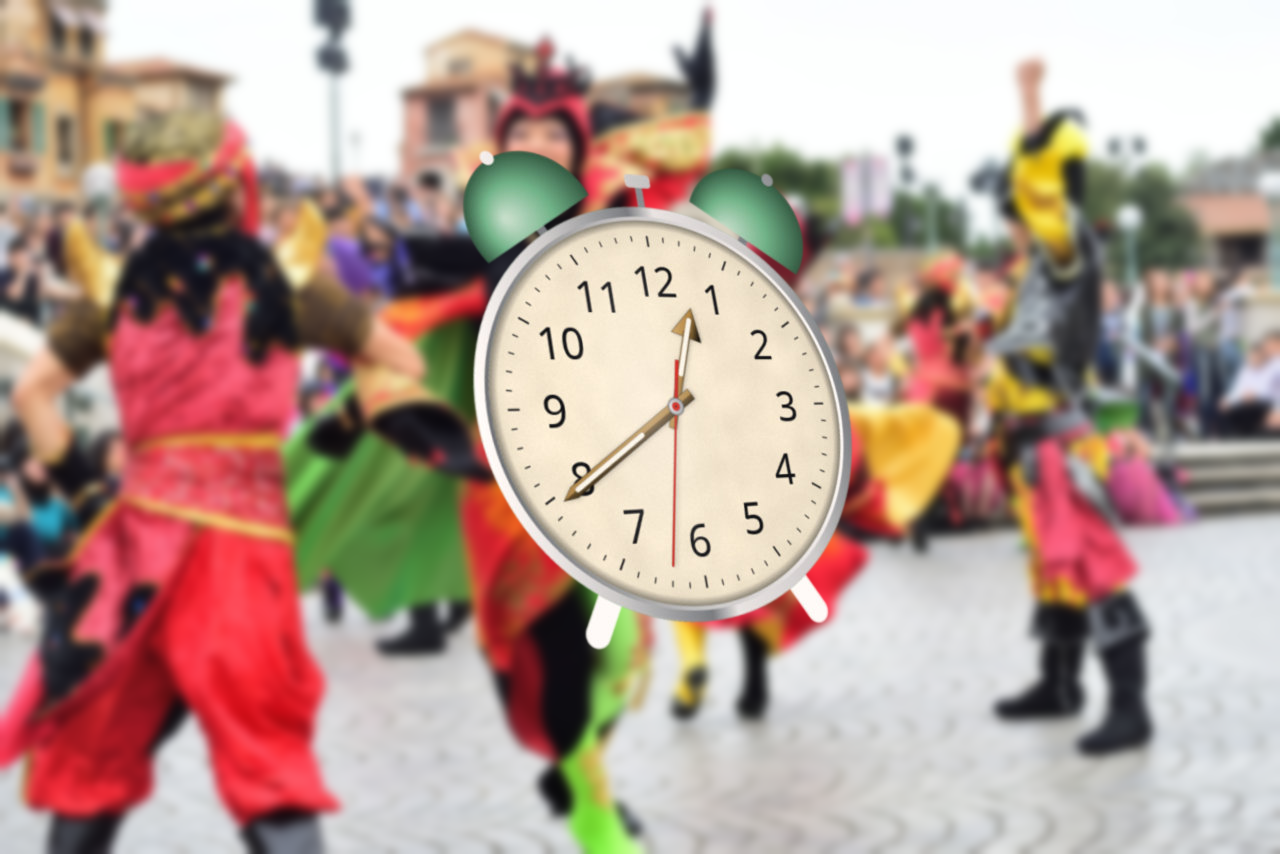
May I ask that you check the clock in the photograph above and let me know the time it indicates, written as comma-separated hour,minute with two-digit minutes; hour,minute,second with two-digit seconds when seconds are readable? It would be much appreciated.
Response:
12,39,32
